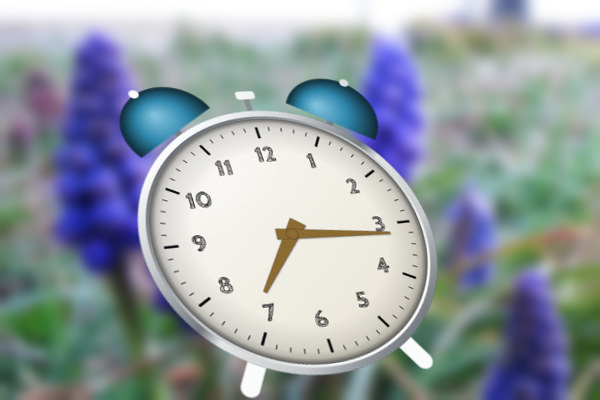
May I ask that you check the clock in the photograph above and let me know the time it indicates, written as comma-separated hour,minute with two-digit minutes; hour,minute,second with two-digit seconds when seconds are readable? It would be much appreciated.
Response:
7,16
